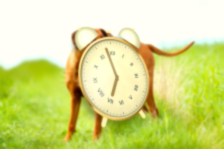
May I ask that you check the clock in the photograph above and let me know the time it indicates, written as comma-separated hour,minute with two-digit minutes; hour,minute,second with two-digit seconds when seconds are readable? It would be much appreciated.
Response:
6,58
